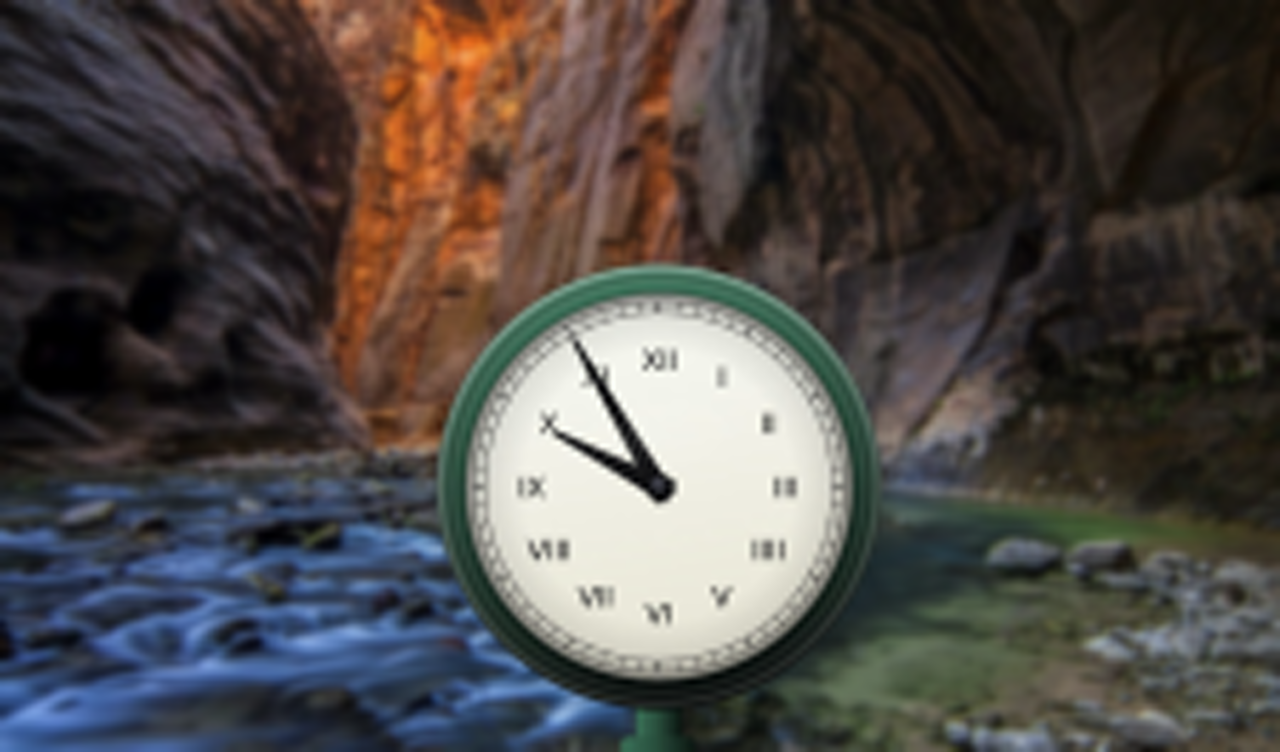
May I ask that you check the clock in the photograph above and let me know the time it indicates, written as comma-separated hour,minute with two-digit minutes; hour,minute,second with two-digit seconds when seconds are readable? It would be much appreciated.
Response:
9,55
